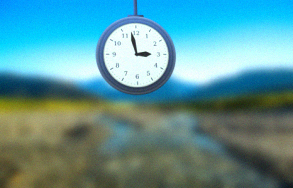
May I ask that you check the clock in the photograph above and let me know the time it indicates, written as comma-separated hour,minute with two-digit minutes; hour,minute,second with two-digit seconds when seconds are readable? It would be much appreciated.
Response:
2,58
